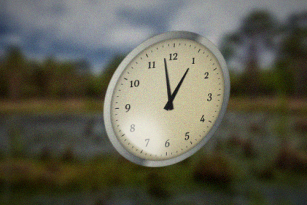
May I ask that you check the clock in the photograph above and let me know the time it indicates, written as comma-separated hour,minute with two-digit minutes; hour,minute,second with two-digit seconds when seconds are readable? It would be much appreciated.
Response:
12,58
